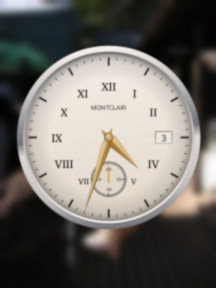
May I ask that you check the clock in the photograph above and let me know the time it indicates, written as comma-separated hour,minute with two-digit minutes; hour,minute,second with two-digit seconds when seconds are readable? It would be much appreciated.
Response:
4,33
